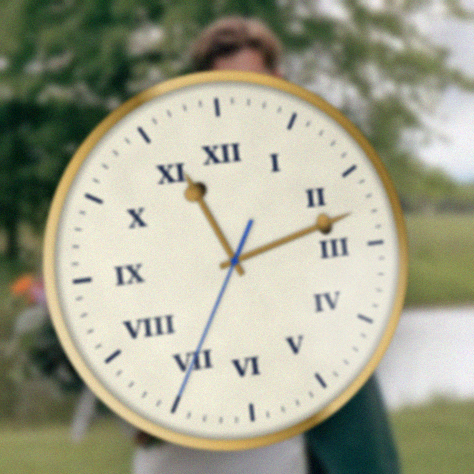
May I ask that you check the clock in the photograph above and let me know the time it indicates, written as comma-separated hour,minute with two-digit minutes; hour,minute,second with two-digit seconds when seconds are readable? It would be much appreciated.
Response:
11,12,35
